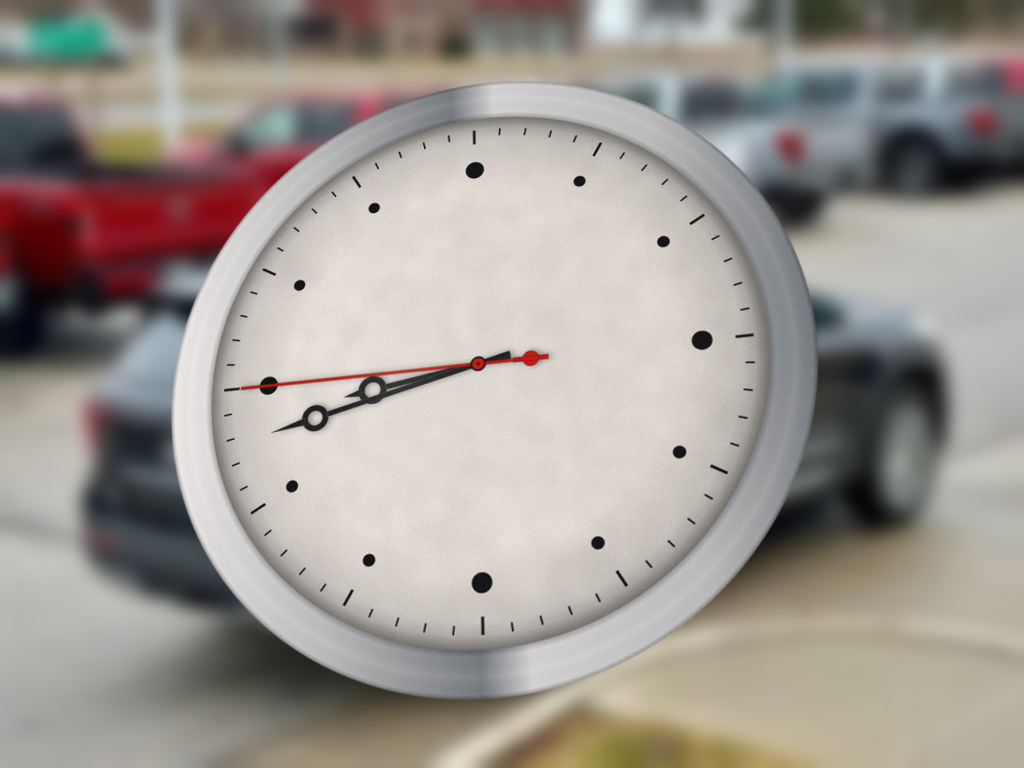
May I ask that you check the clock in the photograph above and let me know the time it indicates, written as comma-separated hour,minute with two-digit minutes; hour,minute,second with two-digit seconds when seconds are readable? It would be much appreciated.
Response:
8,42,45
